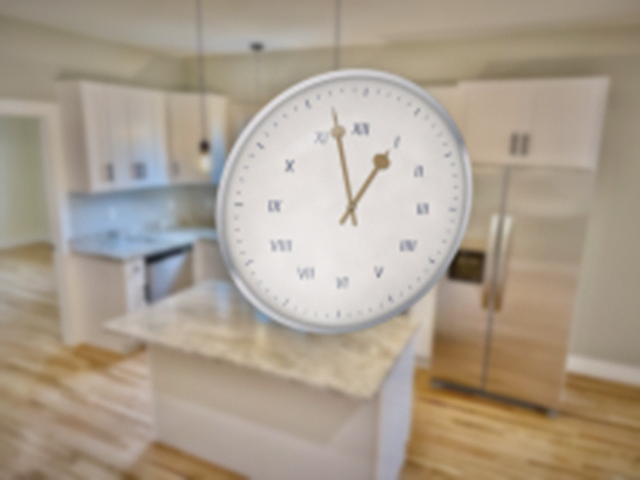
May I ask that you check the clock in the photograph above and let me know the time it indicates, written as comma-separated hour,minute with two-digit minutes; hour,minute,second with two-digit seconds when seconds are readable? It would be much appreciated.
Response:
12,57
